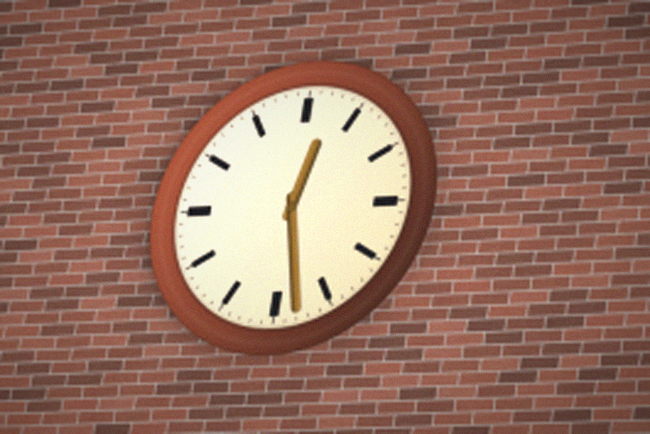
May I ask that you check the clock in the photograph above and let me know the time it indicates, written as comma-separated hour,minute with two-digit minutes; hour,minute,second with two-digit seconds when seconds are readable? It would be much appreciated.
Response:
12,28
